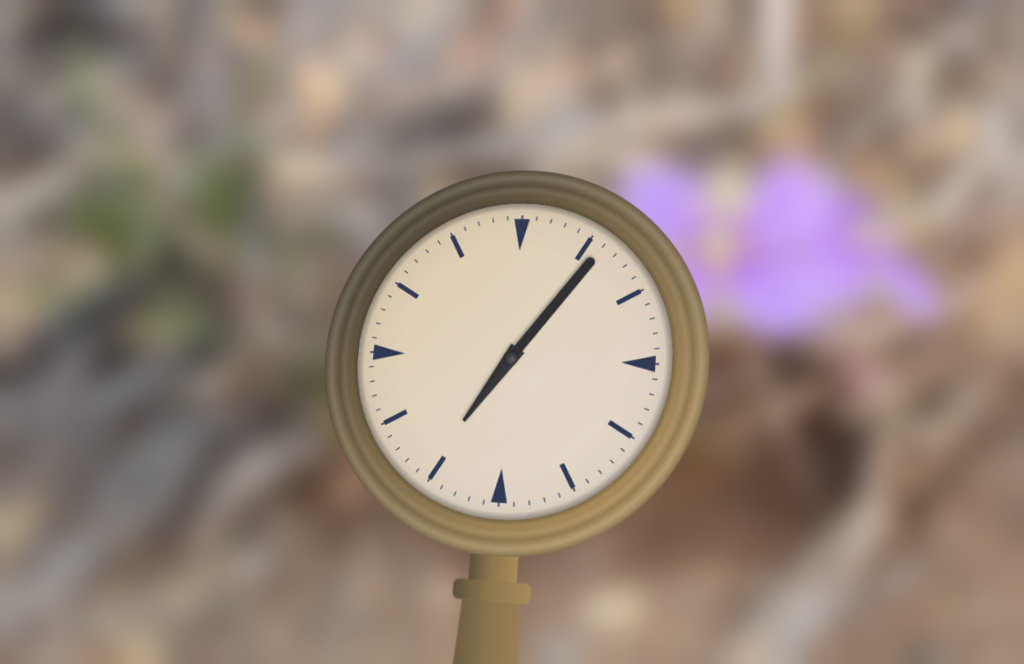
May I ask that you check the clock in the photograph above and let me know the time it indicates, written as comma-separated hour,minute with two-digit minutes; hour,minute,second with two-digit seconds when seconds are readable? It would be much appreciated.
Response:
7,06
